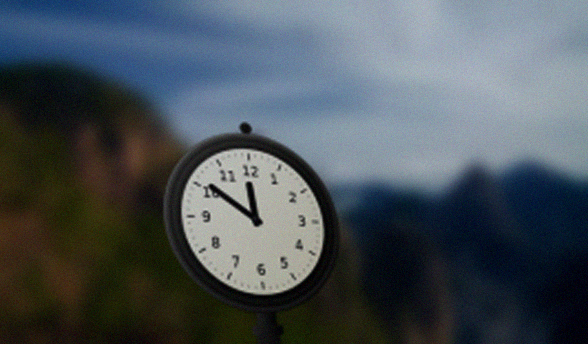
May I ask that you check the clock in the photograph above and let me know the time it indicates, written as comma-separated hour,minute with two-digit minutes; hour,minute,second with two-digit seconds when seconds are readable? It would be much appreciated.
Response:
11,51
